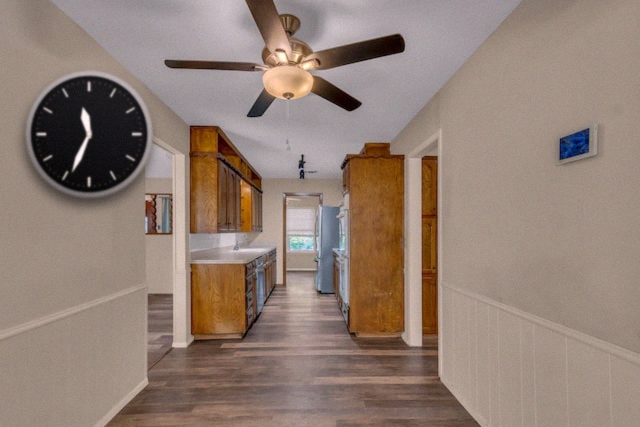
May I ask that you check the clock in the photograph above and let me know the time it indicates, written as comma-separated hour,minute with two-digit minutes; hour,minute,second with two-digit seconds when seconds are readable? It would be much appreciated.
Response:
11,34
